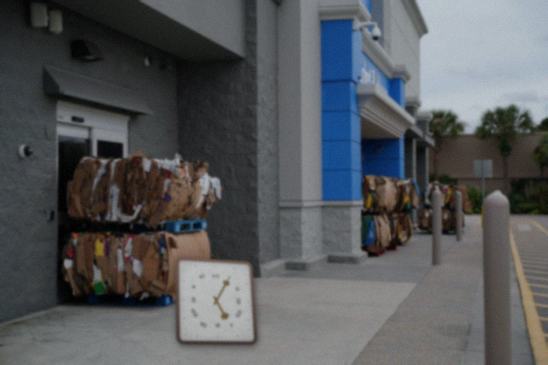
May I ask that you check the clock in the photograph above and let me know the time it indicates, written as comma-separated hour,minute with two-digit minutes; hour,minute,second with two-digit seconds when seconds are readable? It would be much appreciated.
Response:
5,05
